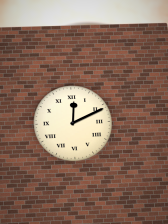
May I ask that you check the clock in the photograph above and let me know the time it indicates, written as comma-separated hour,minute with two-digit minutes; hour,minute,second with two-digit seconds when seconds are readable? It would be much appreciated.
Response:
12,11
